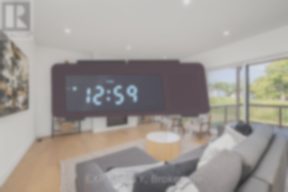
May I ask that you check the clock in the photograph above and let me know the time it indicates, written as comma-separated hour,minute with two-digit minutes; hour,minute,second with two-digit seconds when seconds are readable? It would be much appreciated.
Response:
12,59
